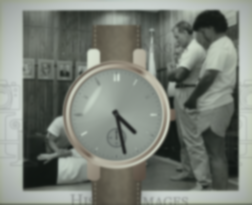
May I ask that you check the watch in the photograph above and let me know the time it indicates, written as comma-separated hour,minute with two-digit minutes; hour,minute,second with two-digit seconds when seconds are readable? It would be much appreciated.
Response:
4,28
